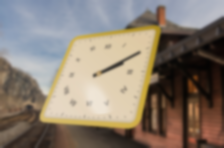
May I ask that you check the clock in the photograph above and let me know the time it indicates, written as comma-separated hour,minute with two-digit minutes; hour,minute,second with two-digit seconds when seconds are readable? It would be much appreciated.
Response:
2,10
